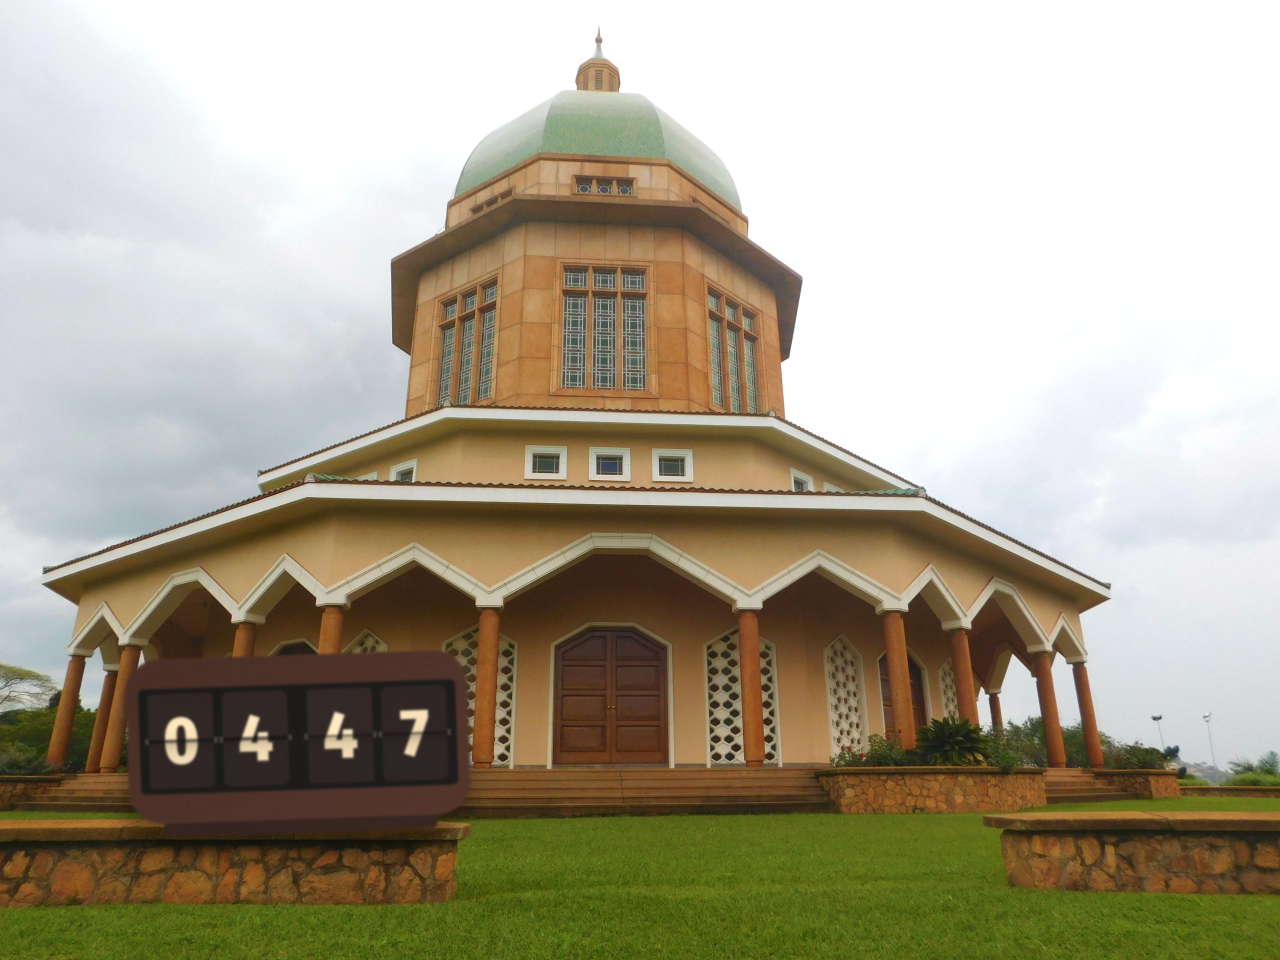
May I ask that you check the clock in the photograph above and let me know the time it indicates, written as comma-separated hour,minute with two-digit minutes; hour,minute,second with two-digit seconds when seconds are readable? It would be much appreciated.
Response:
4,47
